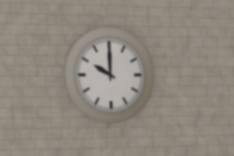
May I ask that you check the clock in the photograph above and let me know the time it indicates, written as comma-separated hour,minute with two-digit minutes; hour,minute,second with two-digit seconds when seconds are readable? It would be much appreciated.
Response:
10,00
